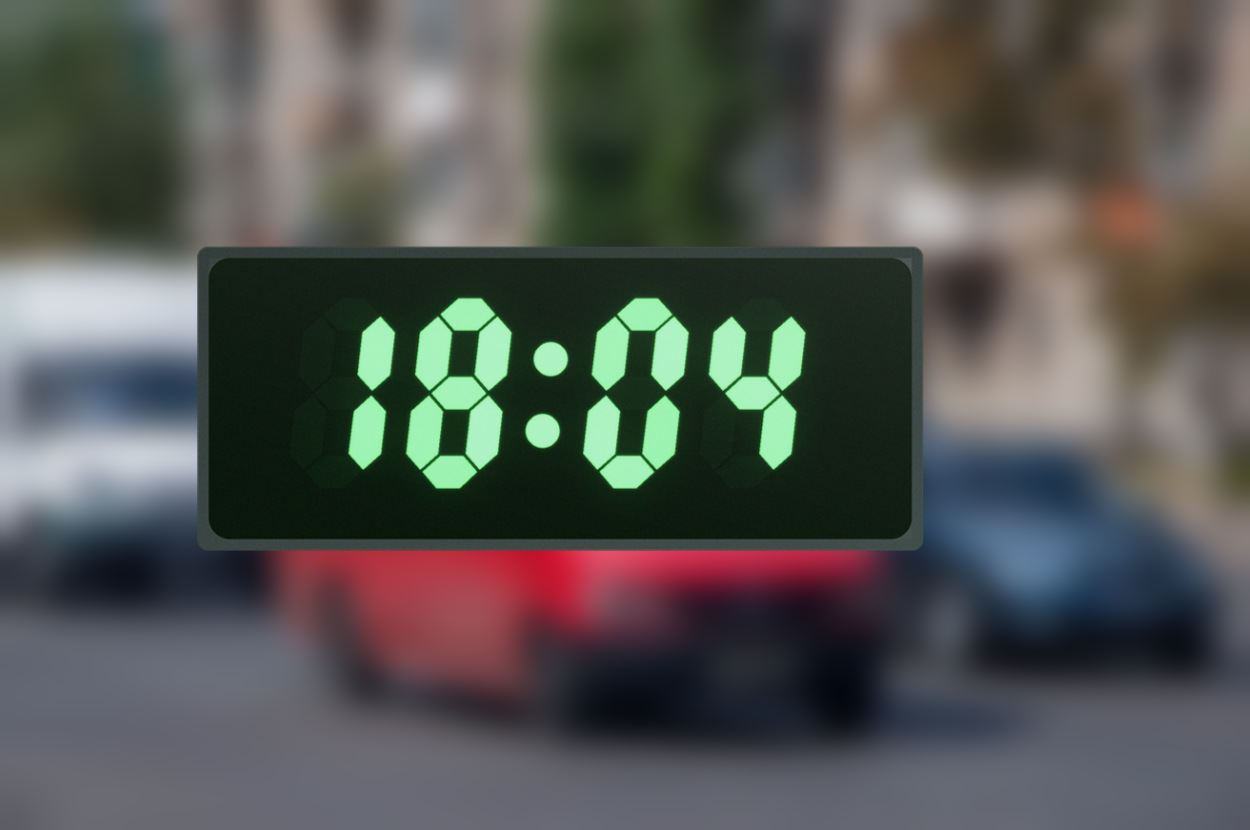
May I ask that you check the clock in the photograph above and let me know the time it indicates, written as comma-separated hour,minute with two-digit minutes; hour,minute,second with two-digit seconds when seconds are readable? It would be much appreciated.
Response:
18,04
